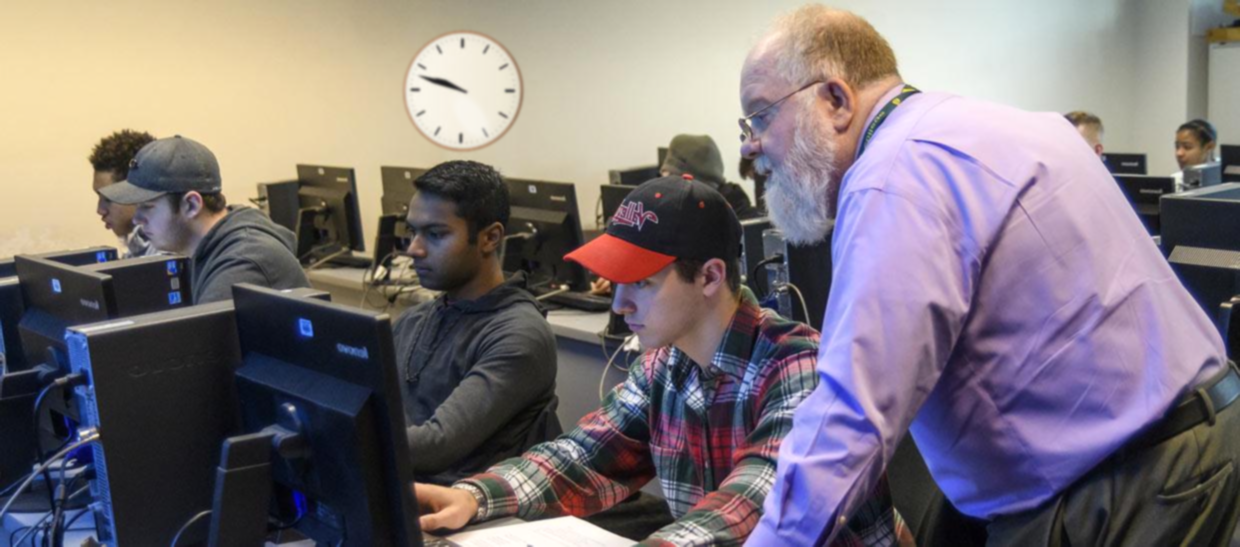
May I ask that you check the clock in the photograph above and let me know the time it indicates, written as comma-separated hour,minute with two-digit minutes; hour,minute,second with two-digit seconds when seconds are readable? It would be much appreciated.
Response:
9,48
